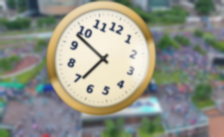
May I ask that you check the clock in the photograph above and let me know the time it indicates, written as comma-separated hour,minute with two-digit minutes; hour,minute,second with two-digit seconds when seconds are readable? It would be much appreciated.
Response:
6,48
